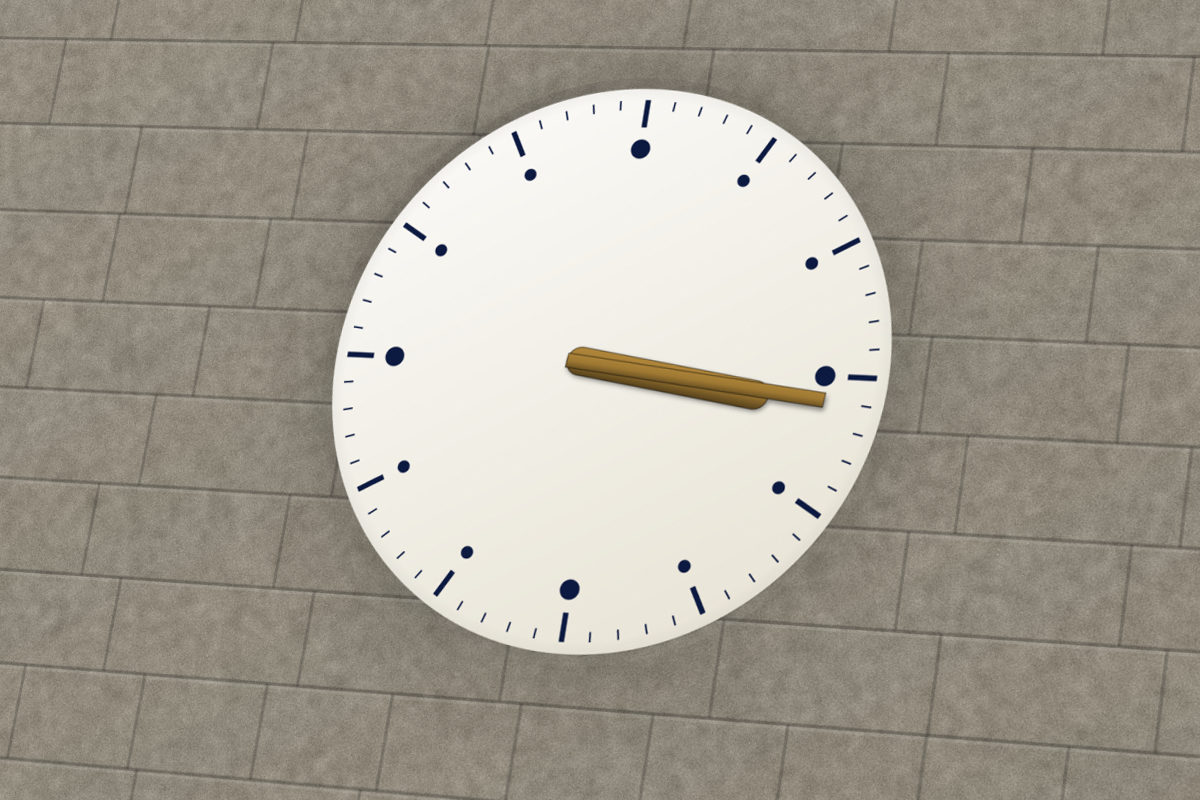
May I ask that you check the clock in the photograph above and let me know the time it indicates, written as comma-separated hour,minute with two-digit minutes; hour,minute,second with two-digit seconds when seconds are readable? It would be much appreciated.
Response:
3,16
